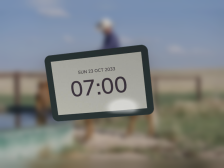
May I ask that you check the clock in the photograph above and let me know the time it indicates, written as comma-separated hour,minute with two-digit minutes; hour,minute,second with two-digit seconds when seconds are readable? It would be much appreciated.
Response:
7,00
